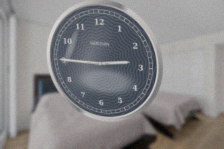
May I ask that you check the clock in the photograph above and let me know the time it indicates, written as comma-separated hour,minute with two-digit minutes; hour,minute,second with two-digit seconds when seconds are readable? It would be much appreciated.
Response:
2,45
